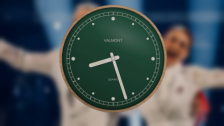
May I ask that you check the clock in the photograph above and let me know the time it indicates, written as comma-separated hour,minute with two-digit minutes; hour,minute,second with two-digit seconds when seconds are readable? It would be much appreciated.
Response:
8,27
